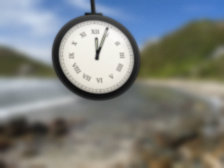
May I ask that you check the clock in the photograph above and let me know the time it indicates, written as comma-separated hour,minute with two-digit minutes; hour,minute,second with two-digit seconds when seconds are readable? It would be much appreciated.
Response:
12,04
